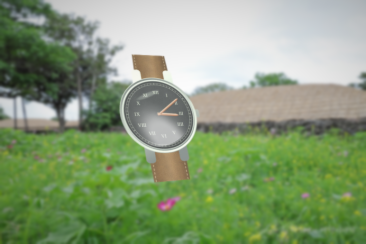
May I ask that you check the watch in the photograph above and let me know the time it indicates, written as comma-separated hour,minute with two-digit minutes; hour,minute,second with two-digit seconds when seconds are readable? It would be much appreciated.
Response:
3,09
